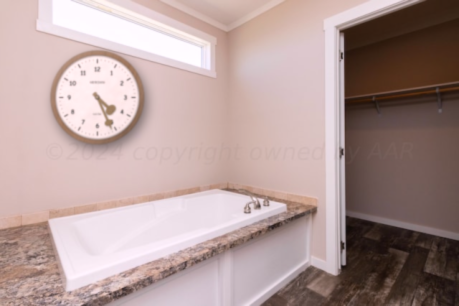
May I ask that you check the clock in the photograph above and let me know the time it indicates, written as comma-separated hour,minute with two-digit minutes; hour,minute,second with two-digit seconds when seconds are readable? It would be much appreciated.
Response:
4,26
